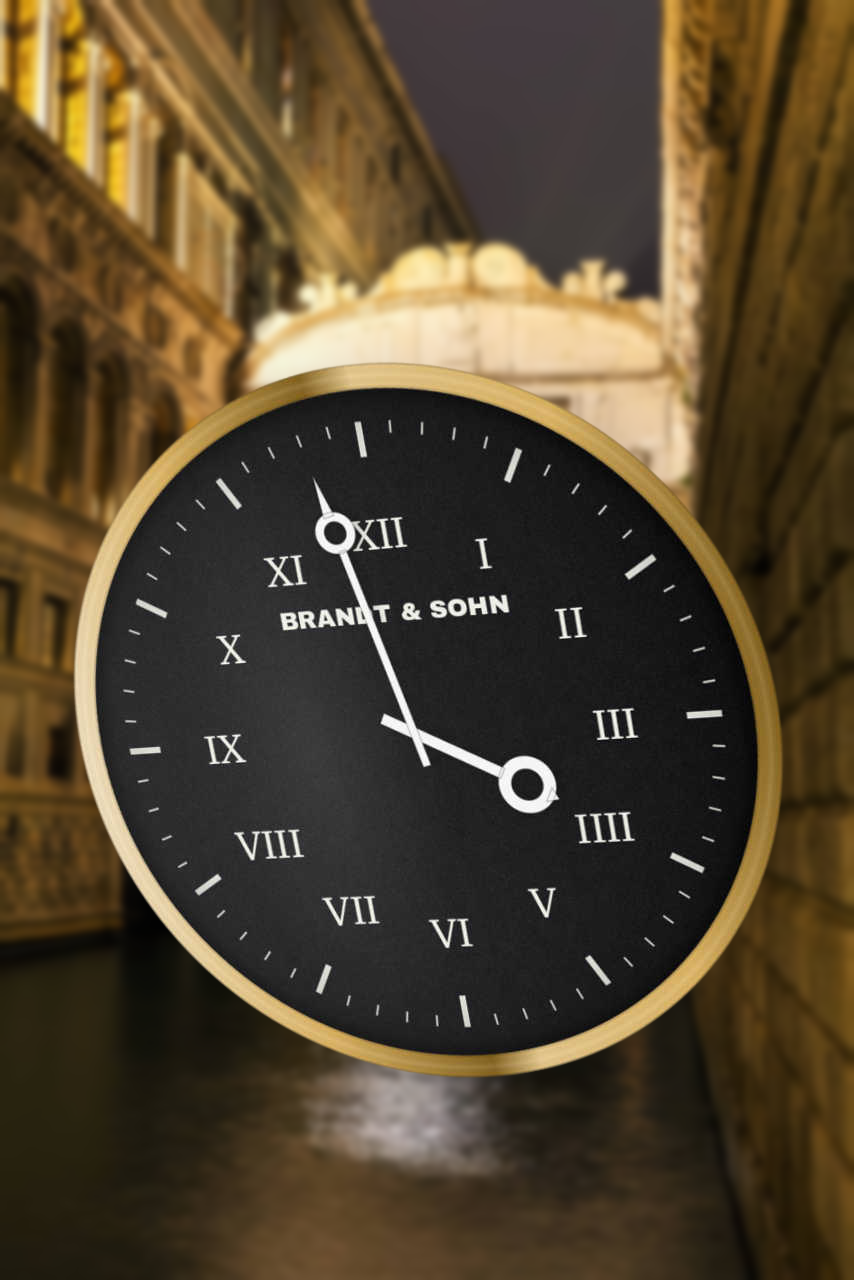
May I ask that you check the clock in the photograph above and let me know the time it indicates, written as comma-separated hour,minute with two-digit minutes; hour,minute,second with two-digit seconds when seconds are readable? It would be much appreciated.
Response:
3,58
